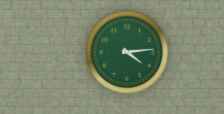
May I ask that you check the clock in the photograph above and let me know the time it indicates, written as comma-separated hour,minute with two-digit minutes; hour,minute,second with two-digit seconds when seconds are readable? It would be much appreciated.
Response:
4,14
